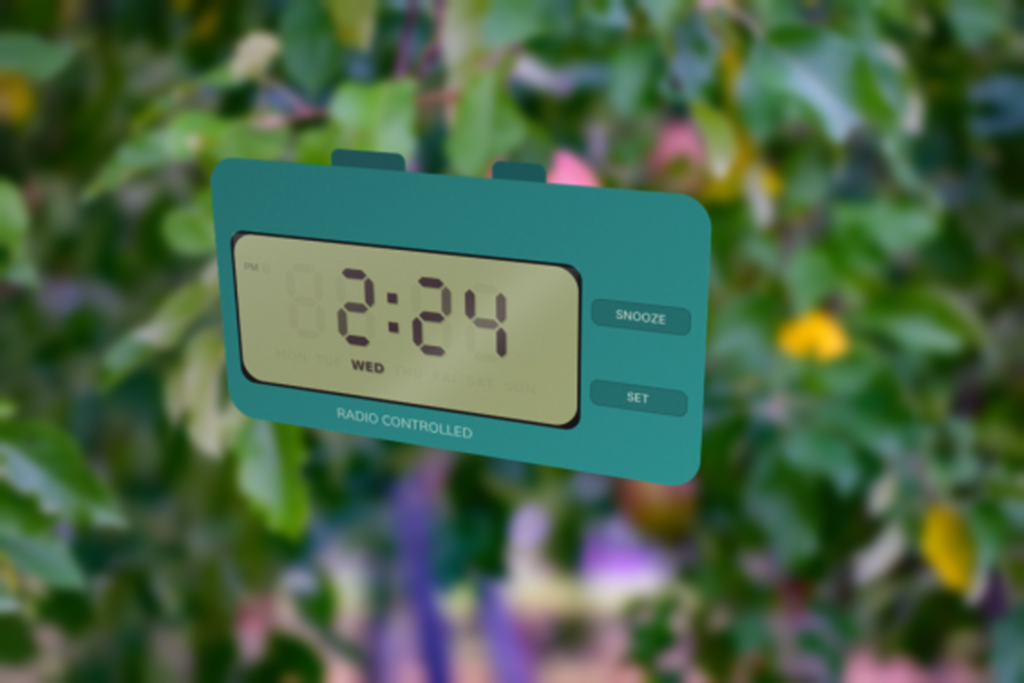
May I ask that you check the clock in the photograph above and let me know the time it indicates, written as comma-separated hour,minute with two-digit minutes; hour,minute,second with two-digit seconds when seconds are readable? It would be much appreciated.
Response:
2,24
